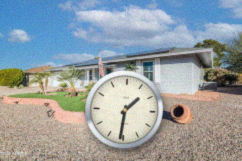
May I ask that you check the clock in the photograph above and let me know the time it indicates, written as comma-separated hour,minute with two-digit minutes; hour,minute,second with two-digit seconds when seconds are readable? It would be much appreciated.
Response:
1,31
